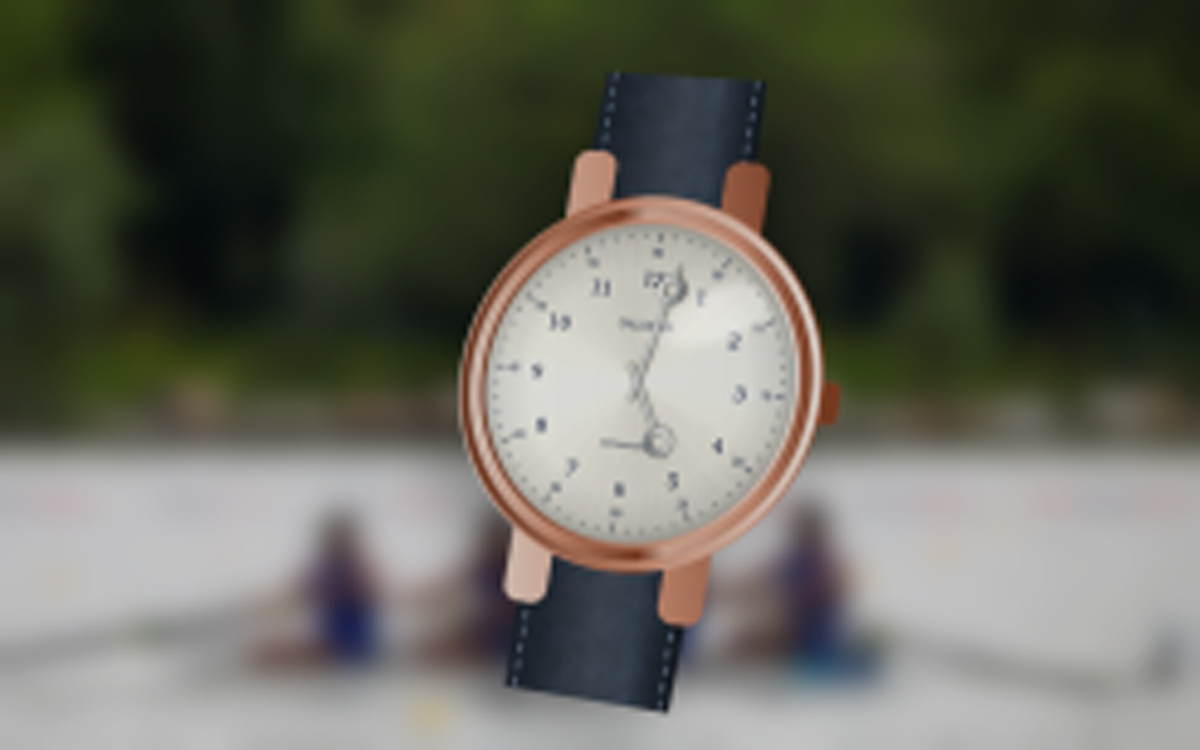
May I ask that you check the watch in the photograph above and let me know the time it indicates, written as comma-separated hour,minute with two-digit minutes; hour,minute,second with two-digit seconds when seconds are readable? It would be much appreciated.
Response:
5,02
